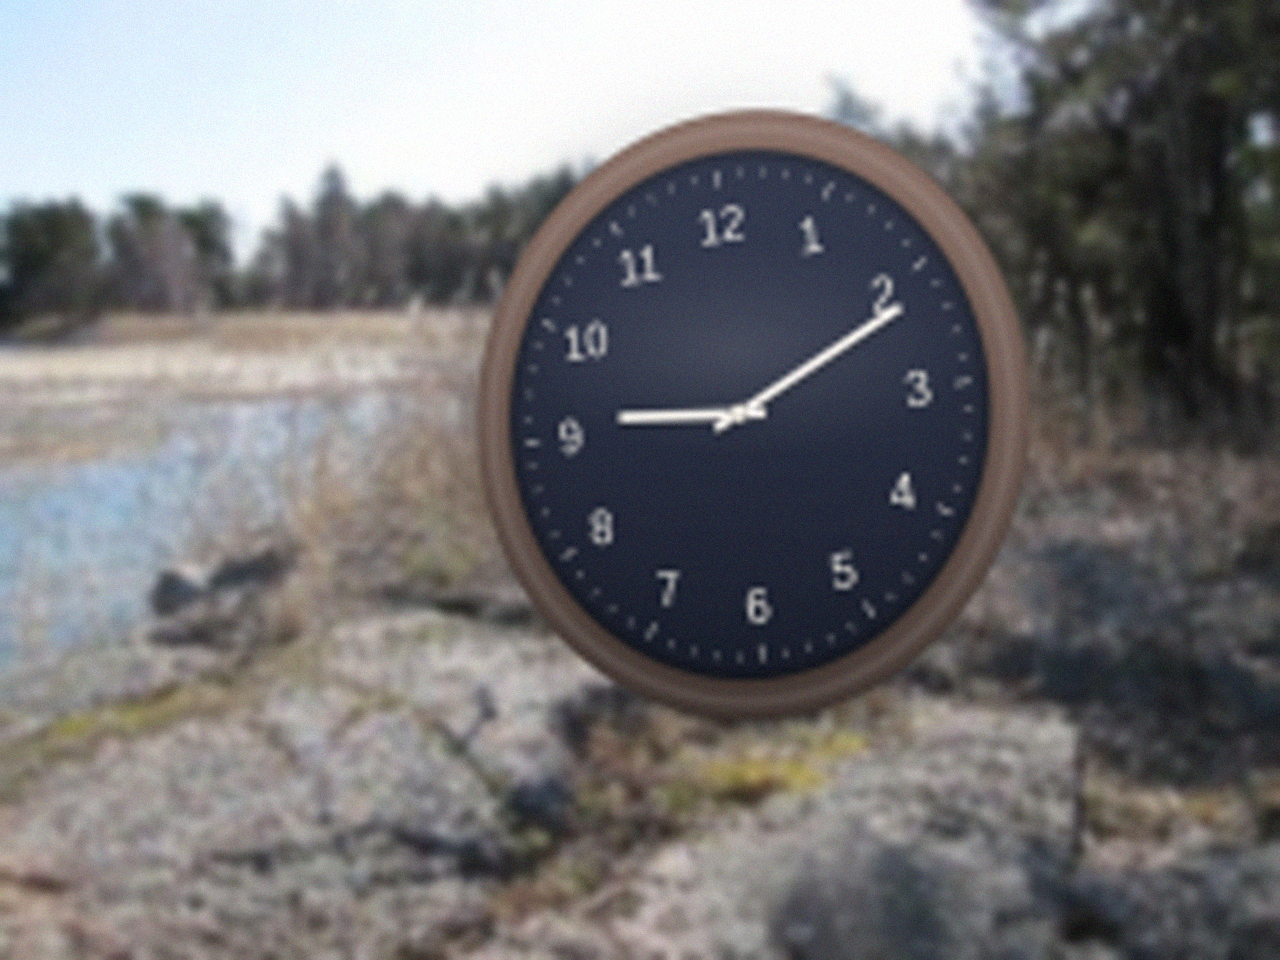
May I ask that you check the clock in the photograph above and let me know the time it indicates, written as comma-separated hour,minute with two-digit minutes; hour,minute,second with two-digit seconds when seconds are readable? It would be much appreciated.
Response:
9,11
